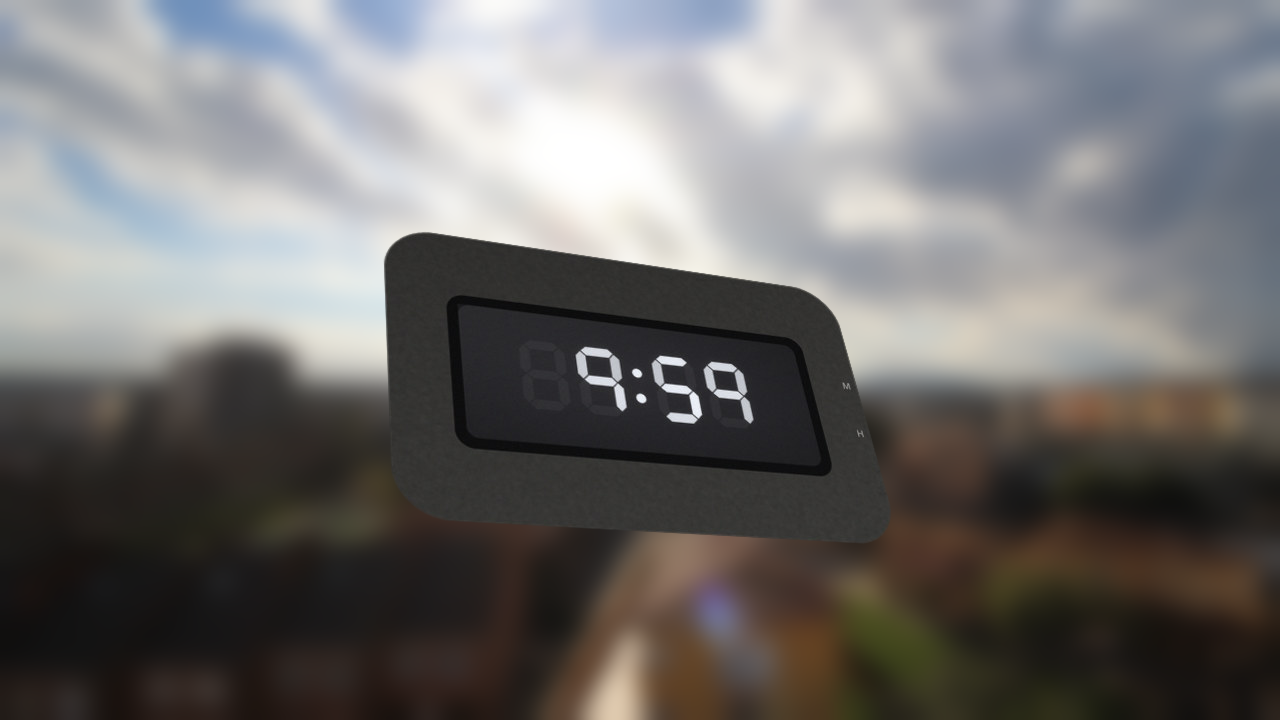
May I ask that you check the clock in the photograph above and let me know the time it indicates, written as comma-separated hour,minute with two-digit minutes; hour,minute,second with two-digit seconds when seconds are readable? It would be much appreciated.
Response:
9,59
